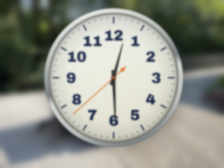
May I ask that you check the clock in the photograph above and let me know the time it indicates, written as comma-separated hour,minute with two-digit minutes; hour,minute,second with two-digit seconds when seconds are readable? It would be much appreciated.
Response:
12,29,38
